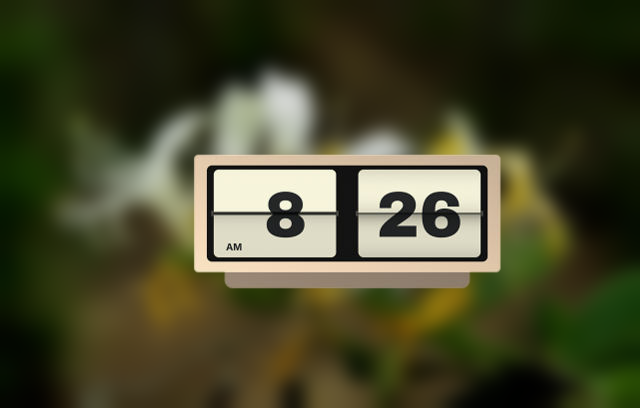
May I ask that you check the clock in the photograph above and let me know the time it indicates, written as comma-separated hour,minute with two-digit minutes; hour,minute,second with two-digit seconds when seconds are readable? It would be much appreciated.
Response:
8,26
